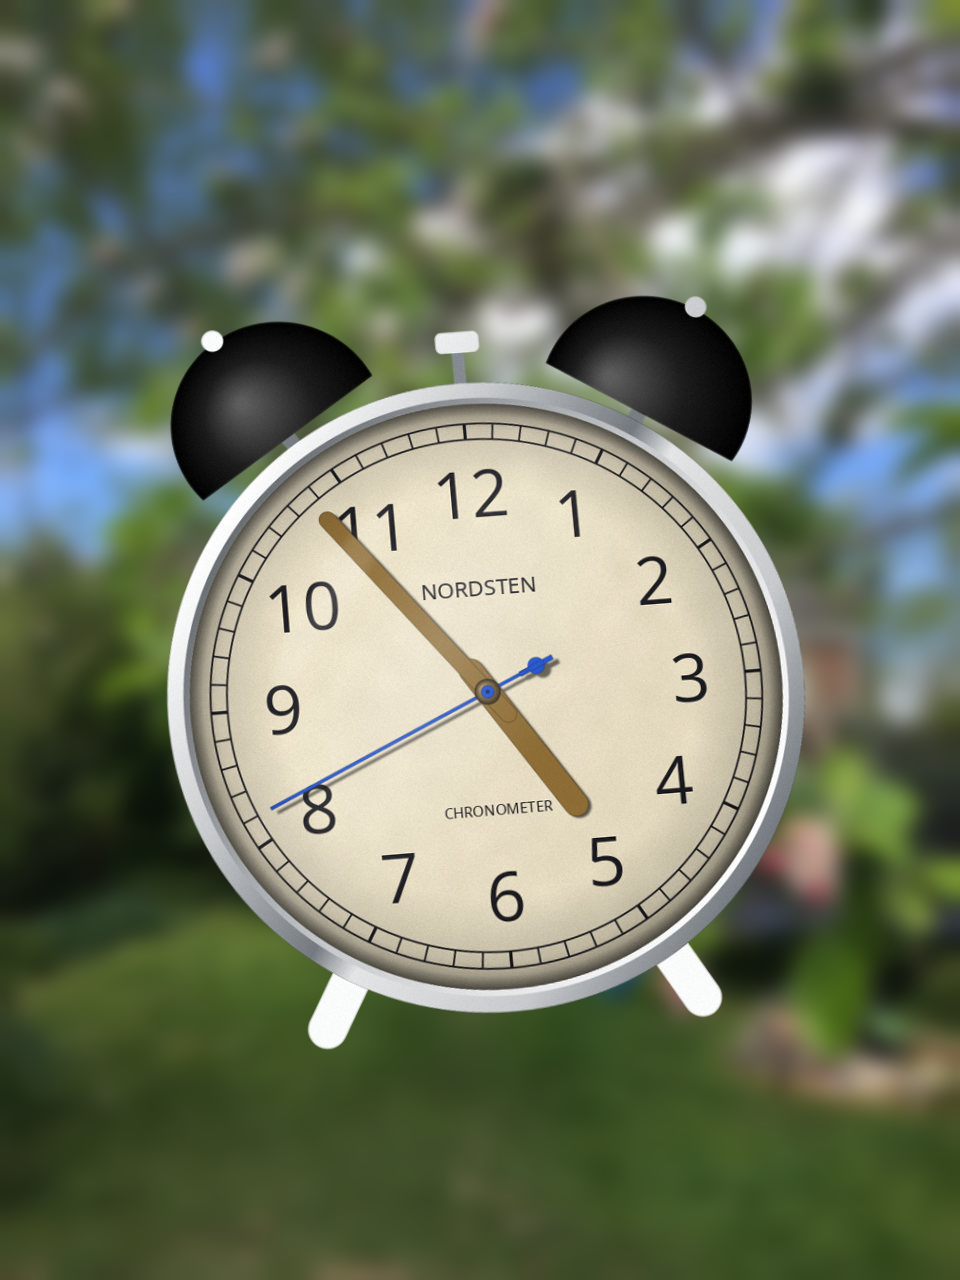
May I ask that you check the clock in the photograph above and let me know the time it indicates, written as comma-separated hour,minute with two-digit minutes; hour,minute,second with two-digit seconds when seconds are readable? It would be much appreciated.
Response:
4,53,41
